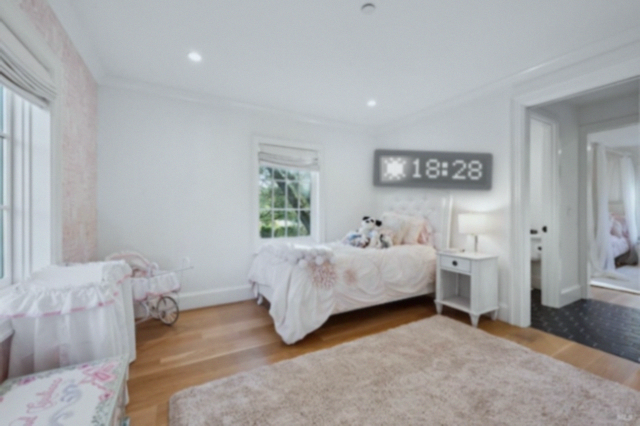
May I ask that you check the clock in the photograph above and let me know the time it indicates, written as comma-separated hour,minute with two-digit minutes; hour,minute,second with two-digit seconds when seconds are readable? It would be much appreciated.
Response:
18,28
